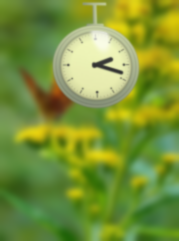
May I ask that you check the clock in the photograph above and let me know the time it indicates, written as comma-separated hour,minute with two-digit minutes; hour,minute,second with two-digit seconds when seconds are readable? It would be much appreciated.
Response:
2,18
